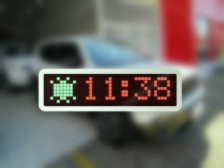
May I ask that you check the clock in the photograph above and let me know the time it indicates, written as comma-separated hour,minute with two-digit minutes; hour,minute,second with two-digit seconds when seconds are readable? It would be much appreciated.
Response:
11,38
